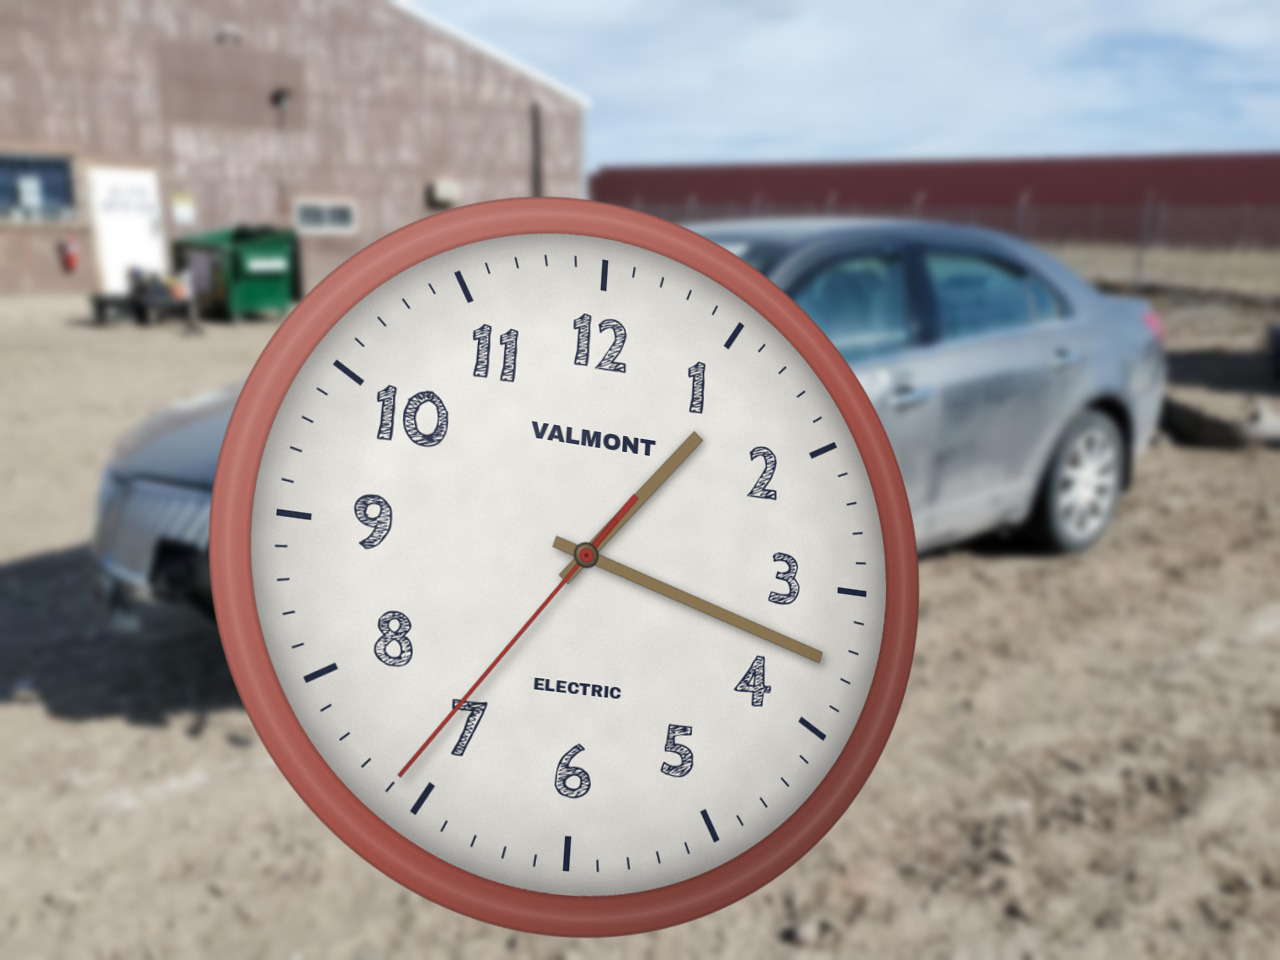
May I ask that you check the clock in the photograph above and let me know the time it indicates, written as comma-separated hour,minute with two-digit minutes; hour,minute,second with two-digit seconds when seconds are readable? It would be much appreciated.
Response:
1,17,36
